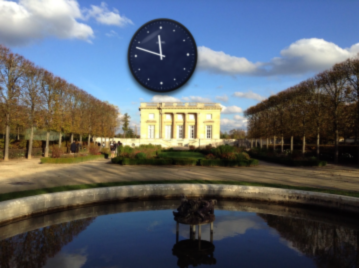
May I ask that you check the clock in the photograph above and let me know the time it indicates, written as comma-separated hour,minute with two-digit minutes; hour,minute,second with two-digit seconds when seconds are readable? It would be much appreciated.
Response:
11,48
